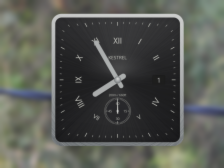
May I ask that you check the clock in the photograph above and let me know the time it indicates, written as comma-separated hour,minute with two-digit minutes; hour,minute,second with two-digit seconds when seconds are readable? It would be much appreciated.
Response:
7,55
